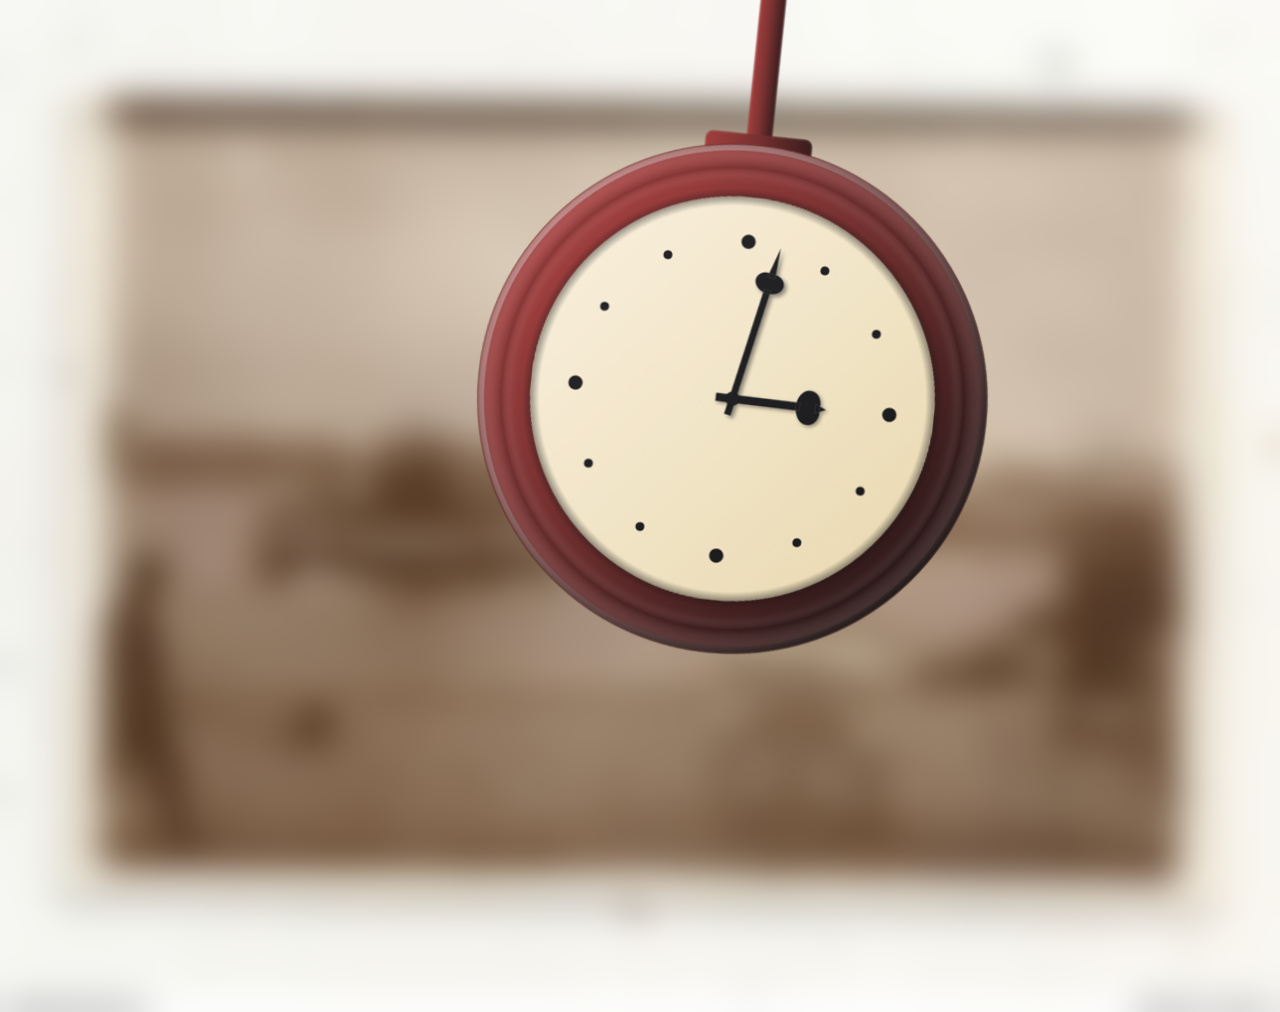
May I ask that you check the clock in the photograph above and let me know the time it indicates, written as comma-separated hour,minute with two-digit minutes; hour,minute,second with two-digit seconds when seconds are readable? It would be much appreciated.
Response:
3,02
